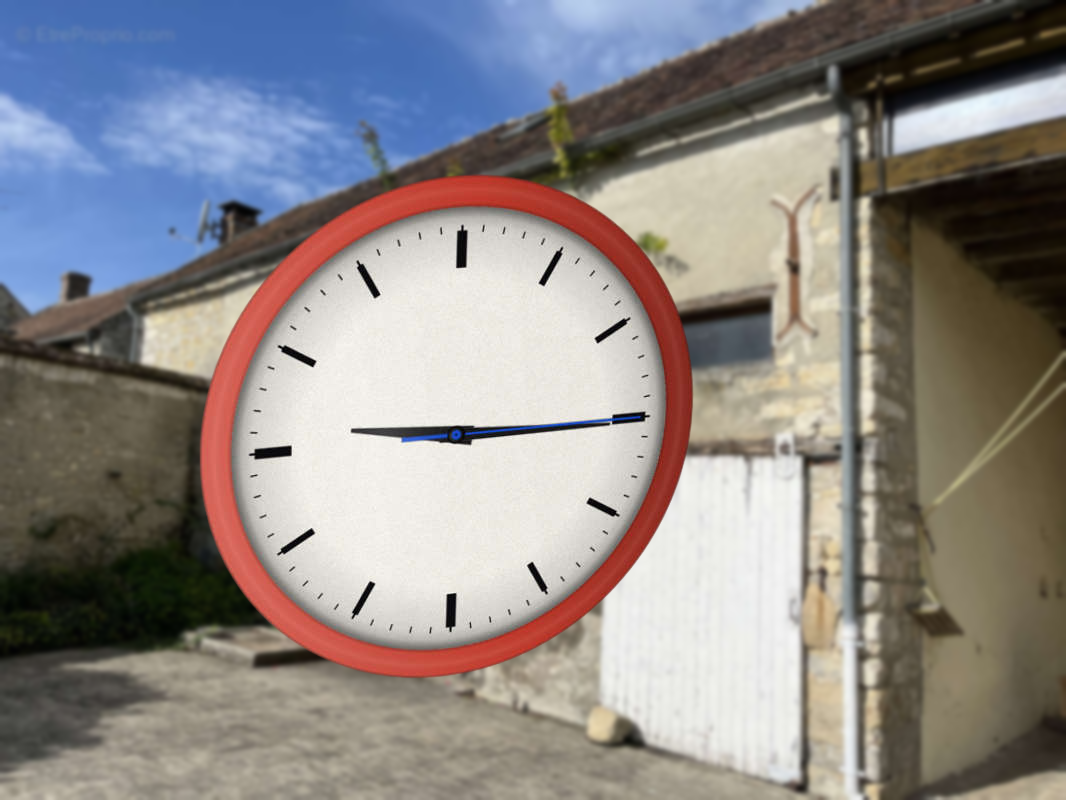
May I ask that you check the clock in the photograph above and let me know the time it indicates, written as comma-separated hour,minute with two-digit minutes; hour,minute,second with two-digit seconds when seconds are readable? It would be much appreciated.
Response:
9,15,15
